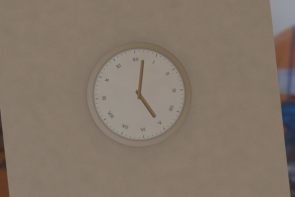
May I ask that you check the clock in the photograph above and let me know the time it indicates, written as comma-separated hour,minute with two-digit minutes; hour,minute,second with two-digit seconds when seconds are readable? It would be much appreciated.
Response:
5,02
